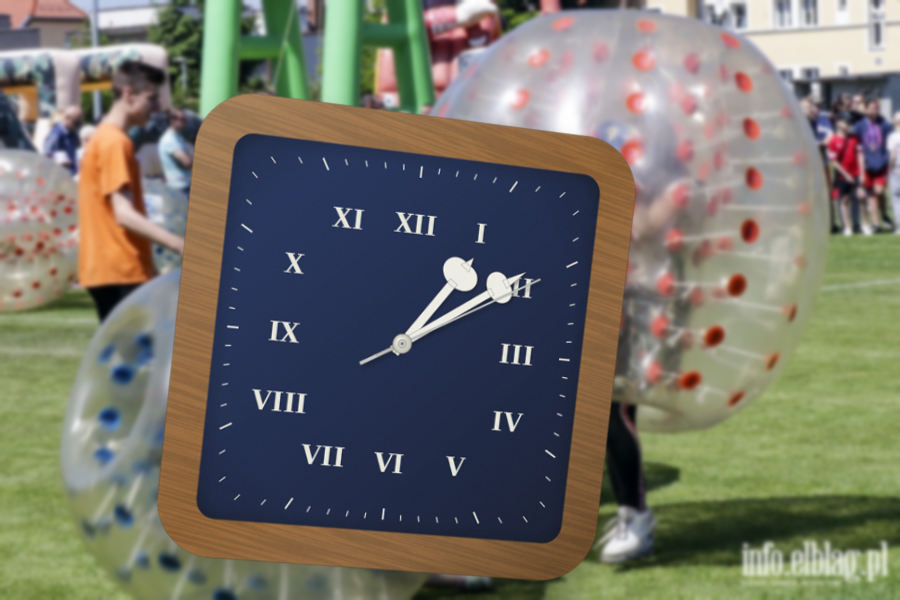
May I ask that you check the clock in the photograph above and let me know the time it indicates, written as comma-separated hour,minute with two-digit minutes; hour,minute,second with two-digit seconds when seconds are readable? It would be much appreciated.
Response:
1,09,10
